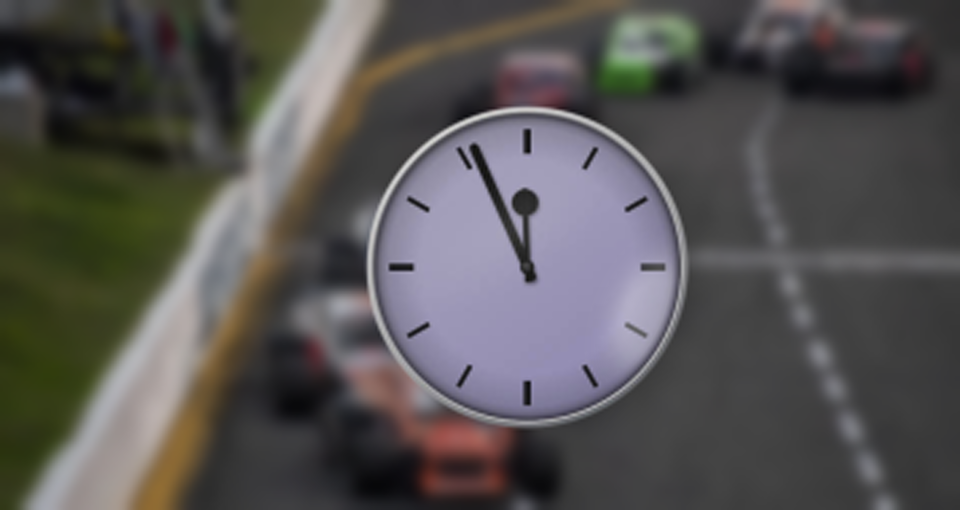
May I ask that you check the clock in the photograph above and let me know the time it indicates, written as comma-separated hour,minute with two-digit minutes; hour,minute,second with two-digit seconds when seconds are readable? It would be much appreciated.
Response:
11,56
